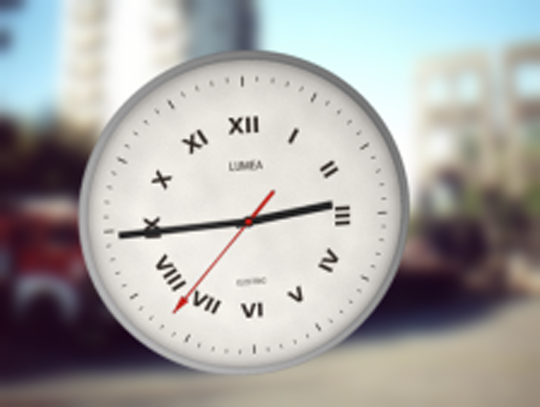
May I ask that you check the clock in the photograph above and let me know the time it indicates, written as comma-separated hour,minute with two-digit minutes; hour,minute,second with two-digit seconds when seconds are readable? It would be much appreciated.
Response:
2,44,37
